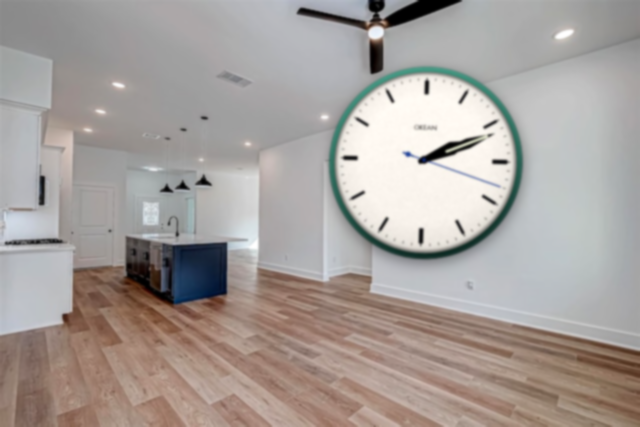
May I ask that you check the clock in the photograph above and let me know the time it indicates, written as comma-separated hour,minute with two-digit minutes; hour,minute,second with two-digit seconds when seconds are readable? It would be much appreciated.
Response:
2,11,18
